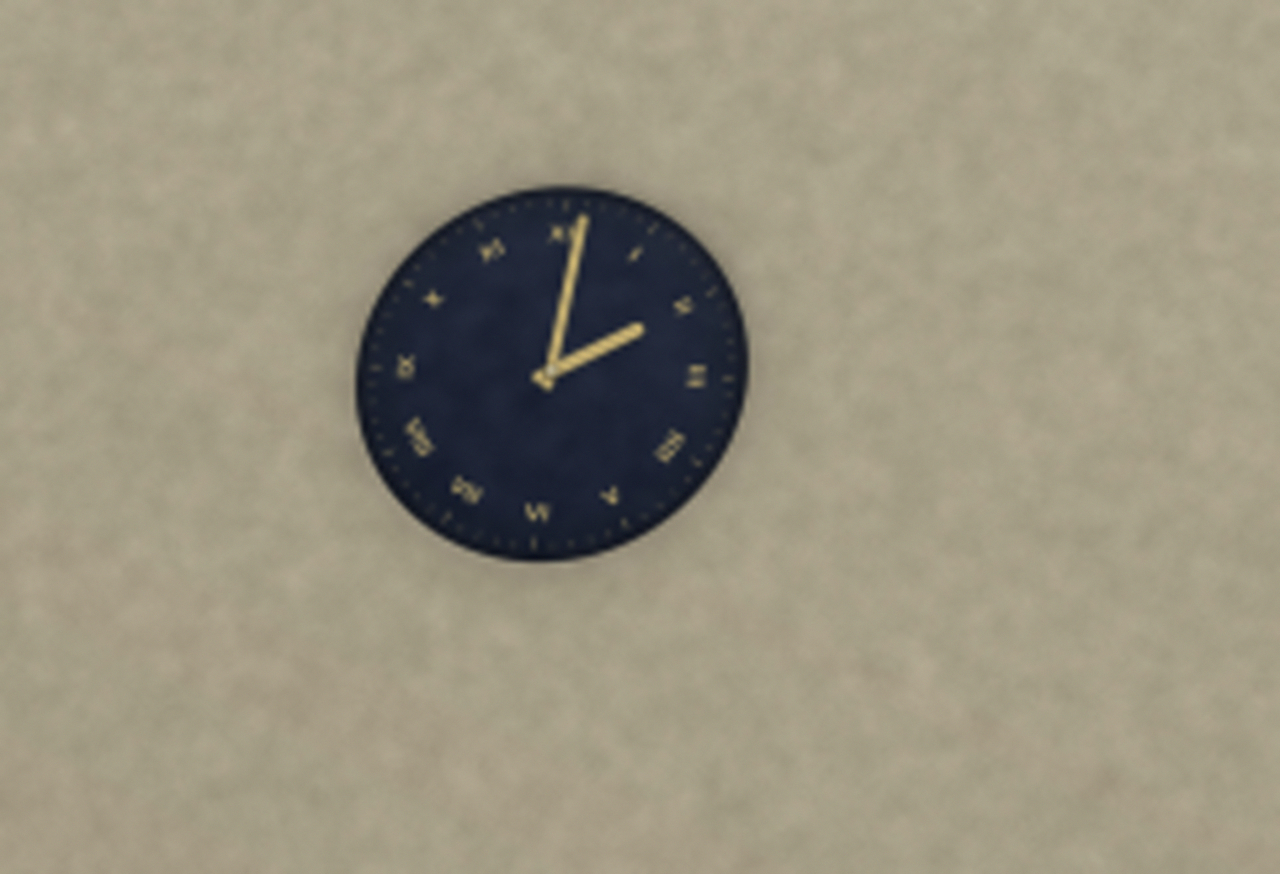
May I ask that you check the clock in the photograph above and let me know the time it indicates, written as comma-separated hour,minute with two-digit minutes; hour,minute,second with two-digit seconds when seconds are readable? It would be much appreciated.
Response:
2,01
